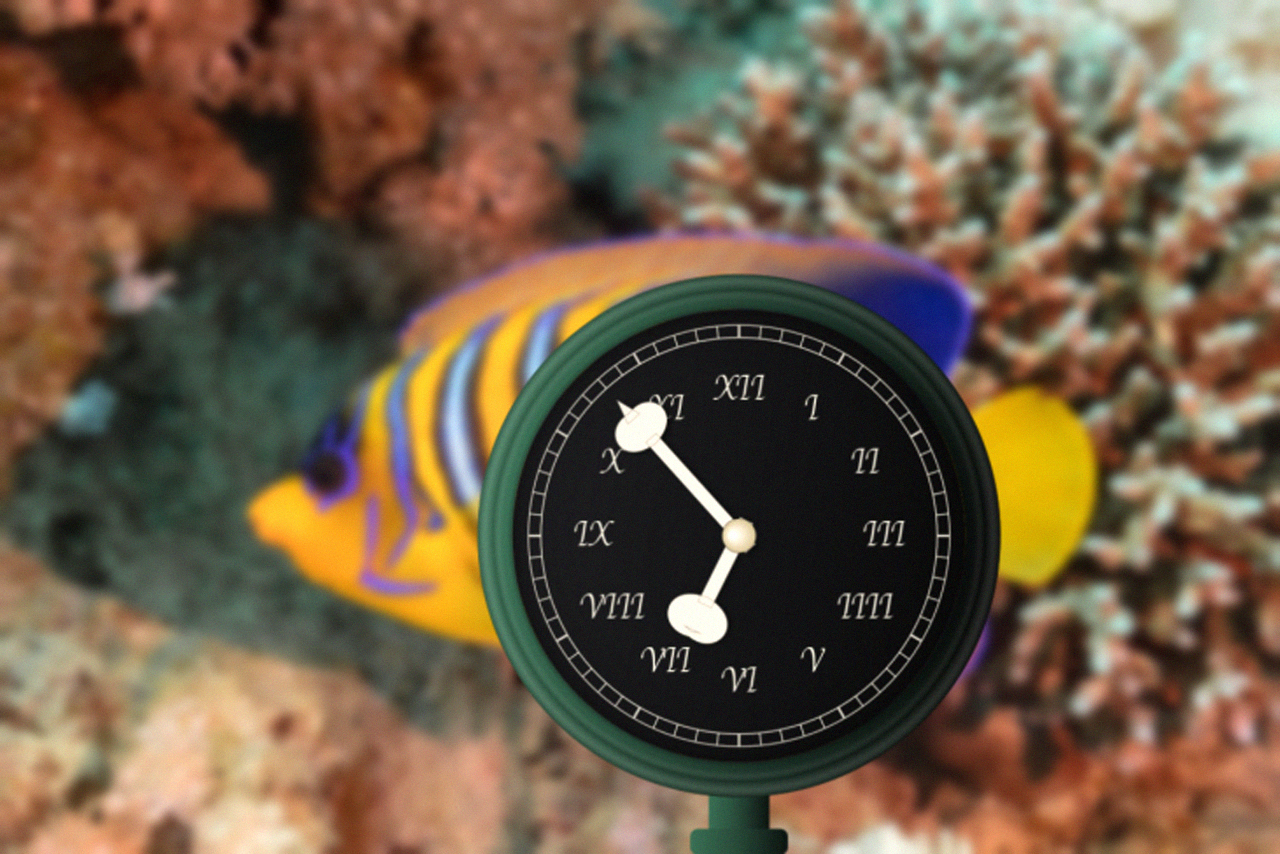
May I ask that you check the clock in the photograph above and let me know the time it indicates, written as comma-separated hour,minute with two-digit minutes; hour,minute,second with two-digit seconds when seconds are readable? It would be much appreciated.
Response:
6,53
